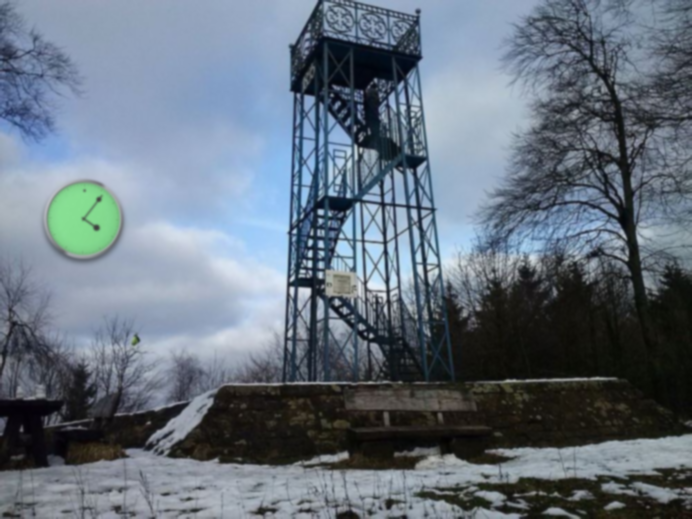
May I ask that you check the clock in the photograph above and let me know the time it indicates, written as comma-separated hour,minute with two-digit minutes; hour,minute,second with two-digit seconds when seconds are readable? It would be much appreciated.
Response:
4,06
